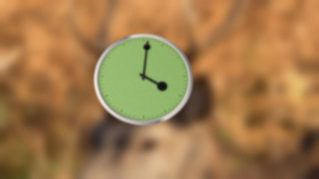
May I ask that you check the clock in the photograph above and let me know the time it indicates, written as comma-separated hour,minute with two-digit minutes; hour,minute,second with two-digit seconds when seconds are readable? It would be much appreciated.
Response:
4,01
